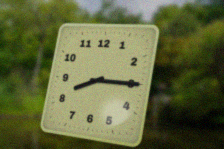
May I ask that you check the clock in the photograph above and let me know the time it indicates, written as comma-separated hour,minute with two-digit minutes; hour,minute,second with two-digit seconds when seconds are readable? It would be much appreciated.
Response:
8,15
